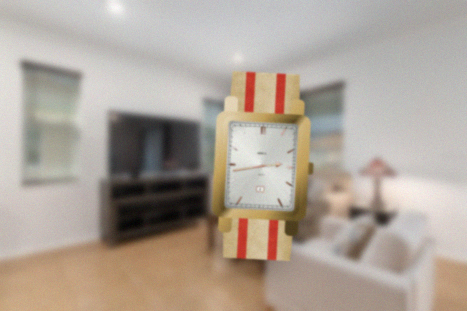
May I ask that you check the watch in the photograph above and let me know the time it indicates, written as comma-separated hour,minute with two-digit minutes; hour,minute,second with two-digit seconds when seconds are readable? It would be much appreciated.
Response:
2,43
